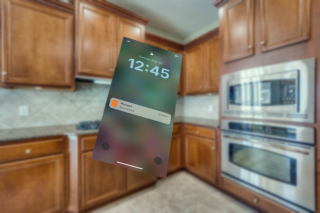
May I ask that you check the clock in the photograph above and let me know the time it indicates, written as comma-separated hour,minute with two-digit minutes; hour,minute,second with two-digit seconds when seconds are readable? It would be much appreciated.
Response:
12,45
